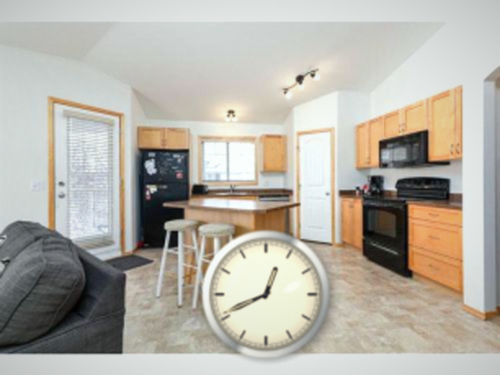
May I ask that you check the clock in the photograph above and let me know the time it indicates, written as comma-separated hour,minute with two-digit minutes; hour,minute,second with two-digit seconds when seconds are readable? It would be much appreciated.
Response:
12,41
